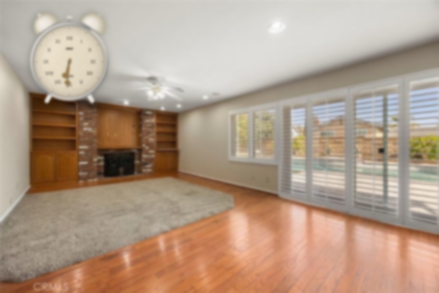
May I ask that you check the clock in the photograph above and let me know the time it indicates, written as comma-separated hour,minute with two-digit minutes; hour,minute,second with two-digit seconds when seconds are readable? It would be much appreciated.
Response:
6,31
